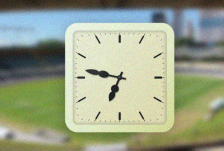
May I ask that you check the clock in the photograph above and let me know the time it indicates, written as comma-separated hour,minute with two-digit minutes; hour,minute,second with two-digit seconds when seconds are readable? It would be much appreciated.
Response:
6,47
